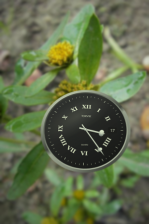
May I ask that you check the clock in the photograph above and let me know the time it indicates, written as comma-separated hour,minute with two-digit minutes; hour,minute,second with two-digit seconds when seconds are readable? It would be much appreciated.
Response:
3,24
